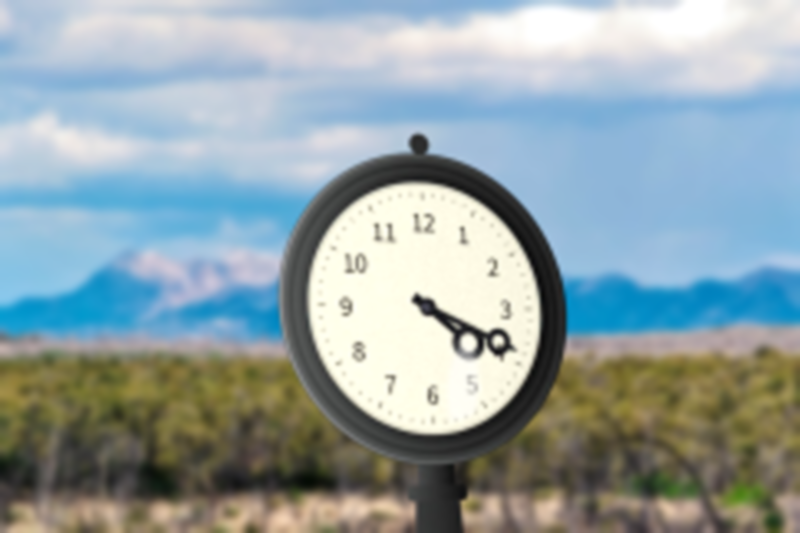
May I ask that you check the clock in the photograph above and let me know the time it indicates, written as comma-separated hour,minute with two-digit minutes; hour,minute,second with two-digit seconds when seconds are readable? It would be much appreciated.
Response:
4,19
